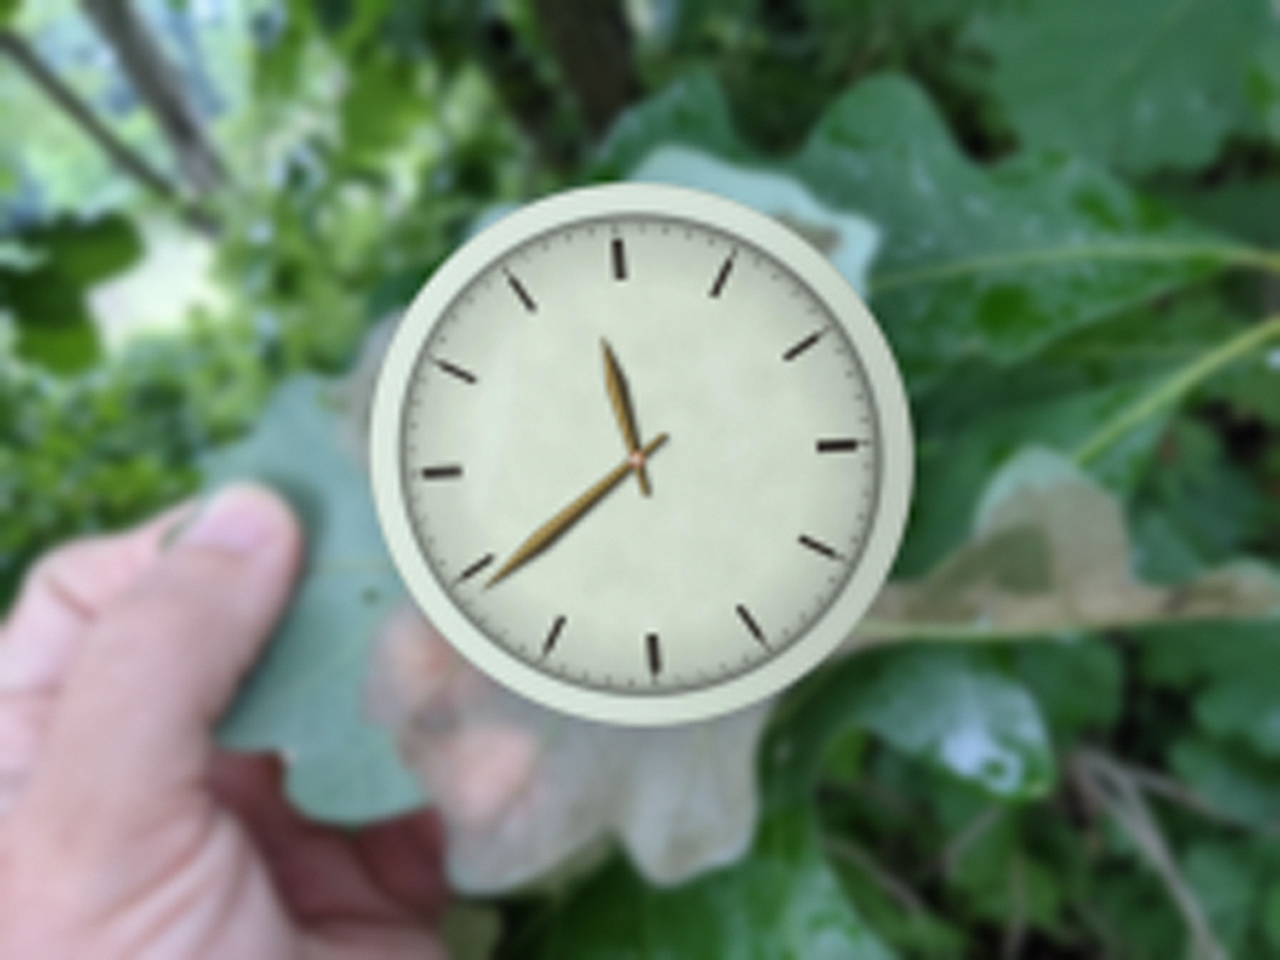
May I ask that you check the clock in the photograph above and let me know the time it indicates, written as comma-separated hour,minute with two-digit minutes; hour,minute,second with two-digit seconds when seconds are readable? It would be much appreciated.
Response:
11,39
